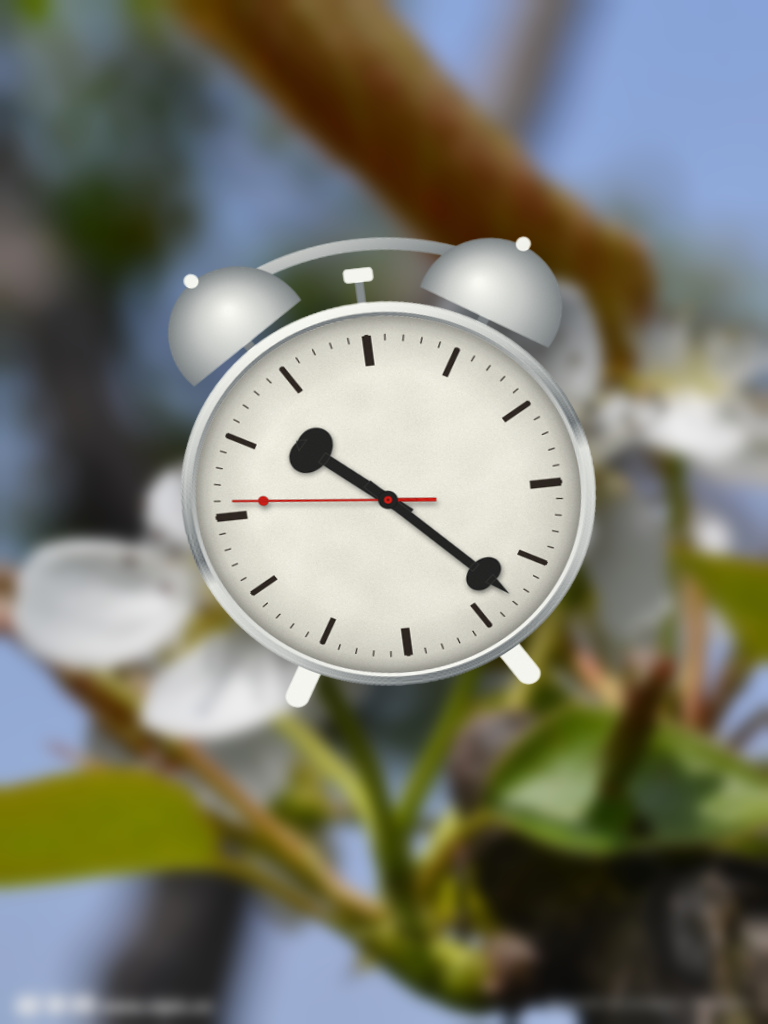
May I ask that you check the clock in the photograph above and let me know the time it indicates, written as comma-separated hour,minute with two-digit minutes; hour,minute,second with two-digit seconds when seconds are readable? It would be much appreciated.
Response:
10,22,46
